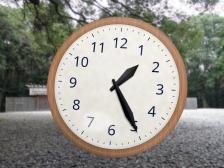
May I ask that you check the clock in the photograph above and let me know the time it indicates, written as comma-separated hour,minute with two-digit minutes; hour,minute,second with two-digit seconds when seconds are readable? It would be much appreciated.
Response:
1,25
